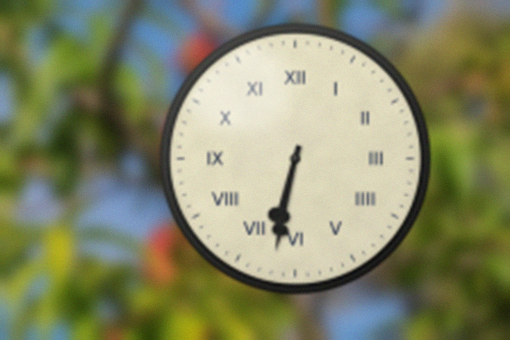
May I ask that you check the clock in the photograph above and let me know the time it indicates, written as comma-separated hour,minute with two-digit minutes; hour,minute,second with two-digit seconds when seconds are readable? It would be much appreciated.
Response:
6,32
